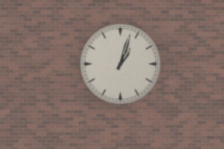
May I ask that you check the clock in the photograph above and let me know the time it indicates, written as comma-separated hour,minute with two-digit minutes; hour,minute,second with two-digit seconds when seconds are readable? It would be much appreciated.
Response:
1,03
